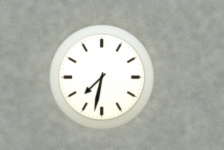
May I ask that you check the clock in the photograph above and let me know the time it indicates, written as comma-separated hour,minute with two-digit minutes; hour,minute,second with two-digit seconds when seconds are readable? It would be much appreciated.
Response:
7,32
